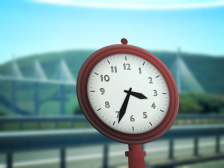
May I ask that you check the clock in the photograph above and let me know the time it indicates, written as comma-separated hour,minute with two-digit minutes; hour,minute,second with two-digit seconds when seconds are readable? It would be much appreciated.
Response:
3,34
